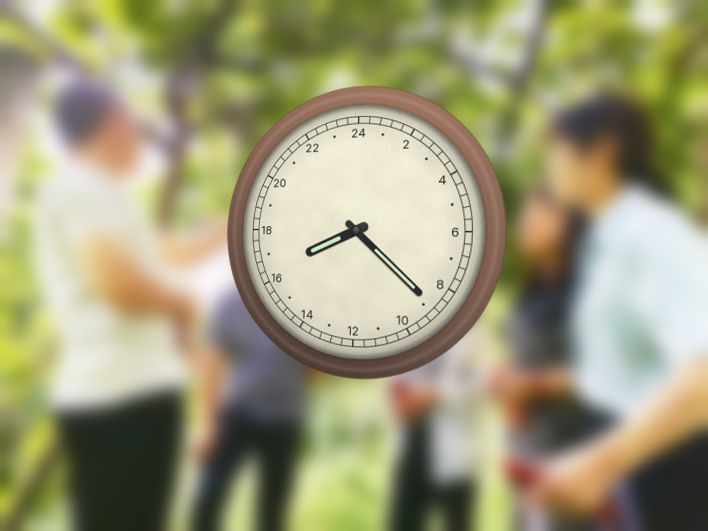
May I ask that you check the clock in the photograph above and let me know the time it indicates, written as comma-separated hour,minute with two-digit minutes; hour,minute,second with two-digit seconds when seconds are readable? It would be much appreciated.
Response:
16,22
